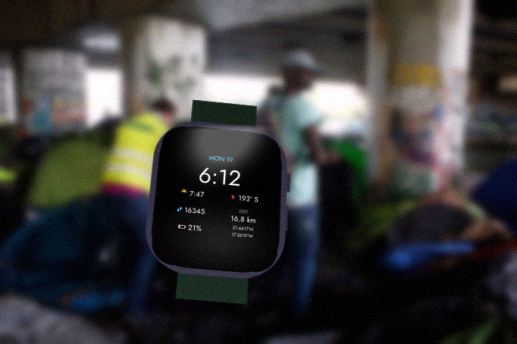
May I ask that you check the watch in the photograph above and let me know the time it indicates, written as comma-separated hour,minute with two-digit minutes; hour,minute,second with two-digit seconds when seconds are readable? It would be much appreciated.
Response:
6,12
